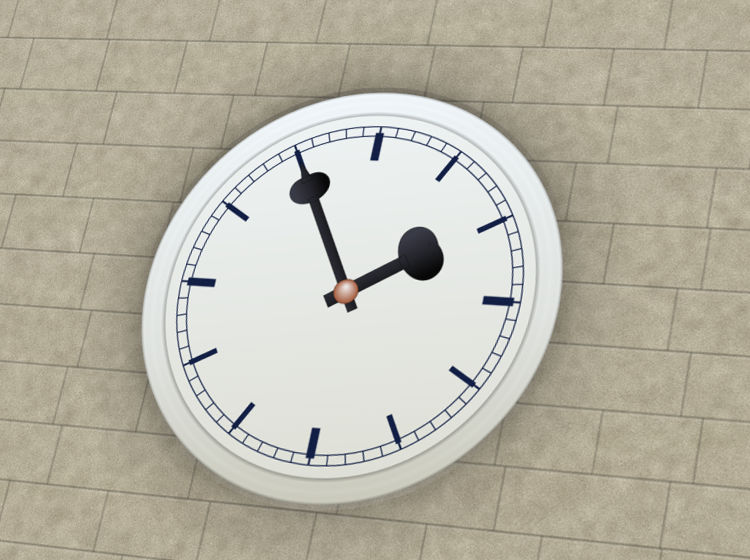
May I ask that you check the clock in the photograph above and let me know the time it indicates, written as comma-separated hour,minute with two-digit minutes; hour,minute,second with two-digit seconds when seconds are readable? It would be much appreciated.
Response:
1,55
